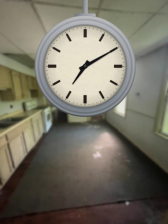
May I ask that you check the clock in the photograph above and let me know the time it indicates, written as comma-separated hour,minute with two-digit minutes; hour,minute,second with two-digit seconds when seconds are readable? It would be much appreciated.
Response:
7,10
